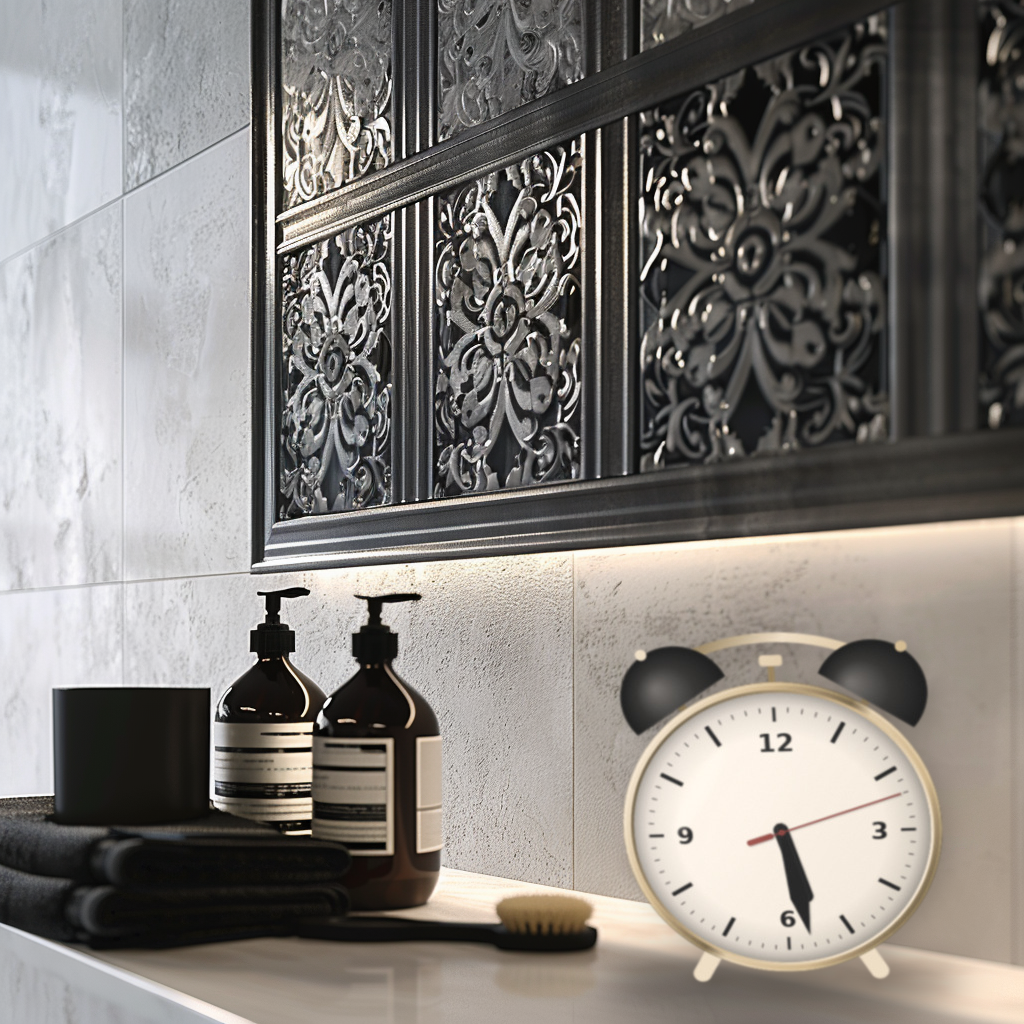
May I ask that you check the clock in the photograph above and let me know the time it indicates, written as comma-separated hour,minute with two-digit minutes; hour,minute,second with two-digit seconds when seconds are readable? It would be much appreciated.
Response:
5,28,12
